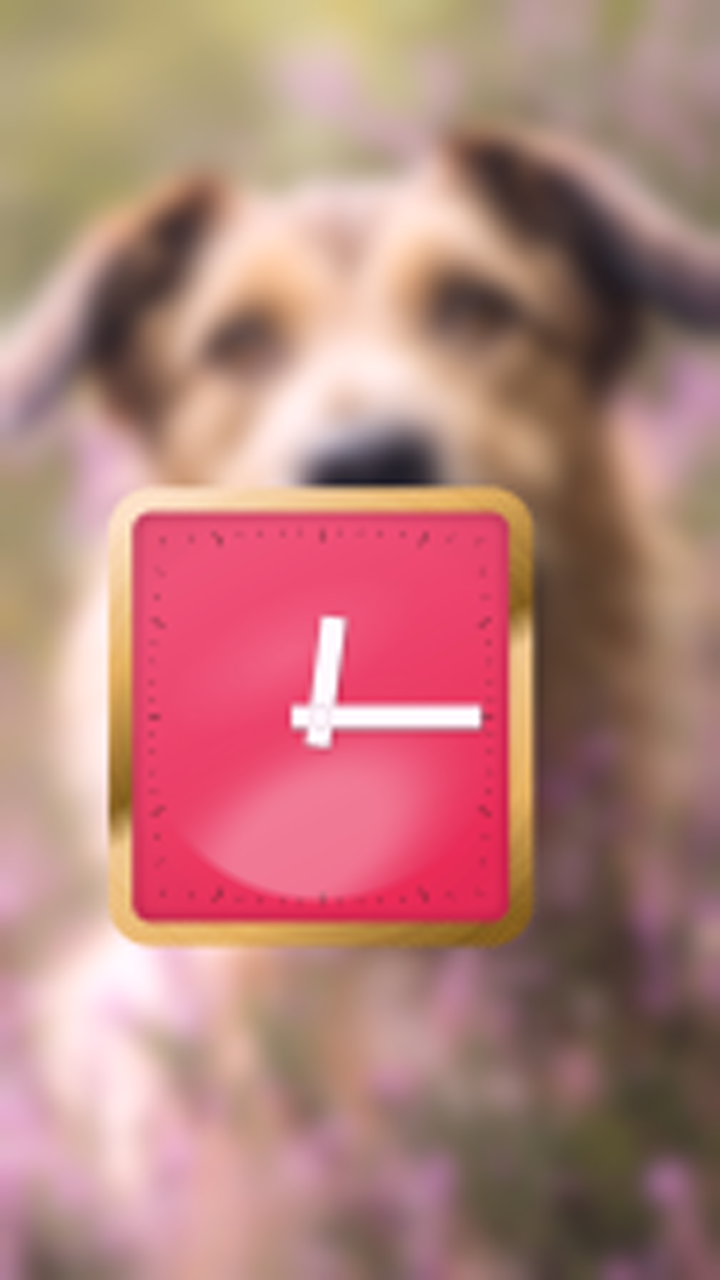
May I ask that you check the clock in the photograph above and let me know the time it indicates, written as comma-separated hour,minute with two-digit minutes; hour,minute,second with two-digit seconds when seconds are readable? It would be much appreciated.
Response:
12,15
